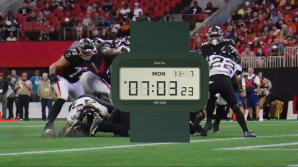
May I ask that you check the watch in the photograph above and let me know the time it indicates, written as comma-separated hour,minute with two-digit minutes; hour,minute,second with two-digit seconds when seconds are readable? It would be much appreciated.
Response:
7,03,23
